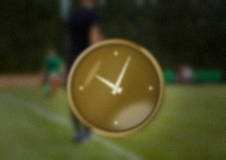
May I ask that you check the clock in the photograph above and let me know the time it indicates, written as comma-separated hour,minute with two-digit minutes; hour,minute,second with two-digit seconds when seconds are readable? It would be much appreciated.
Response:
10,04
